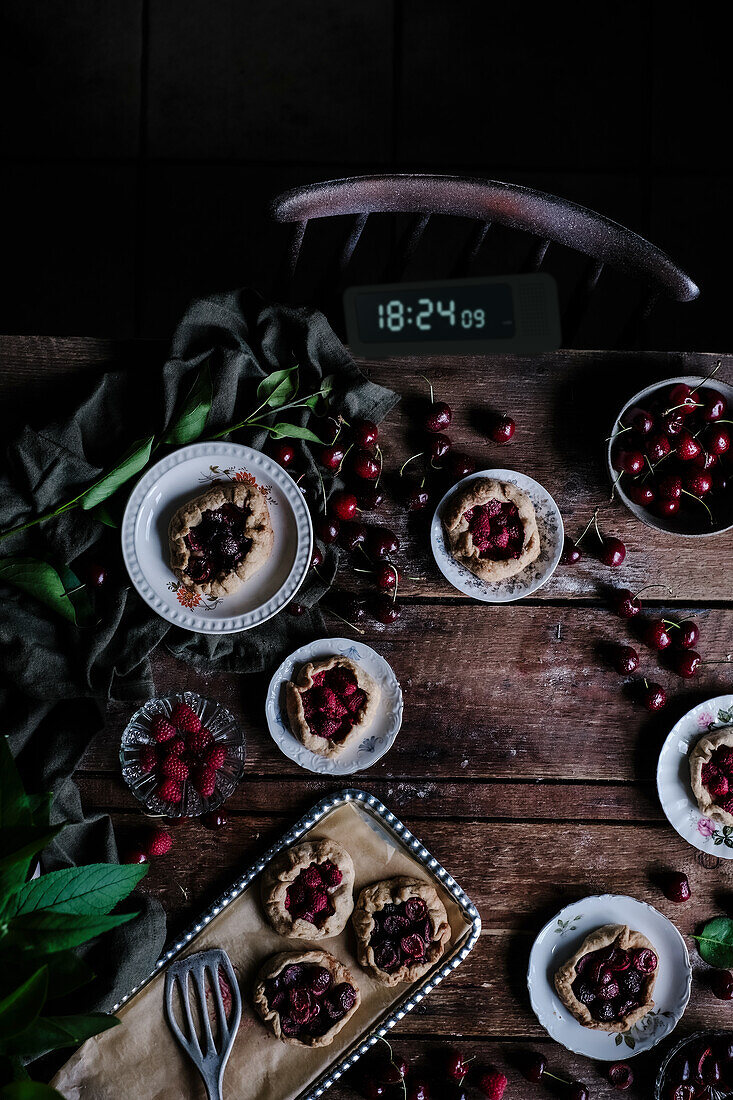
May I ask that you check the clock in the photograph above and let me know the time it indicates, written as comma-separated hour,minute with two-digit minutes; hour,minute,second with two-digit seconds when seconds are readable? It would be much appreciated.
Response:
18,24,09
